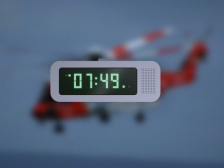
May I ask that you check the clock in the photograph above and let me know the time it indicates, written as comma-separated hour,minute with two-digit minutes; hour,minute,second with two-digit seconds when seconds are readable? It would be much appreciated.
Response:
7,49
